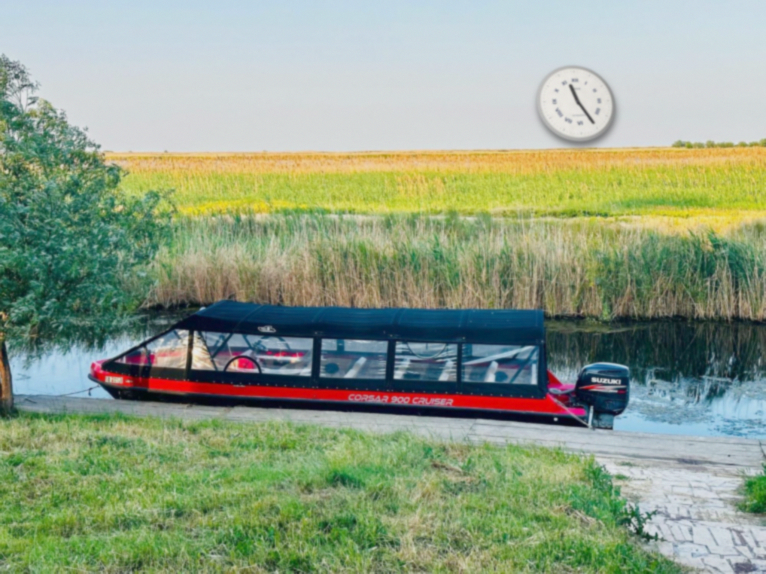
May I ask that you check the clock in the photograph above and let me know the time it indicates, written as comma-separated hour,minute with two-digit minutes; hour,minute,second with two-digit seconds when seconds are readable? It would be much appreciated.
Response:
11,25
